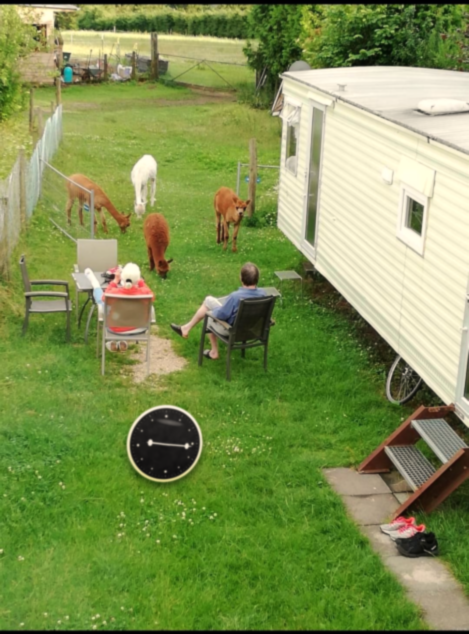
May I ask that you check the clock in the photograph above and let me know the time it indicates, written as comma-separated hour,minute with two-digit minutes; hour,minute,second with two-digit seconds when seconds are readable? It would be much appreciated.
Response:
9,16
